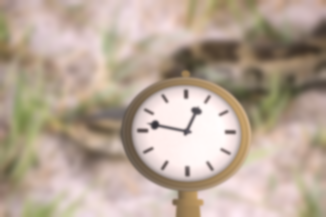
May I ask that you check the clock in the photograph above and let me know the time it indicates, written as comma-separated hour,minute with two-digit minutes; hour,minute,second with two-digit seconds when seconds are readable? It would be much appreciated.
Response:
12,47
